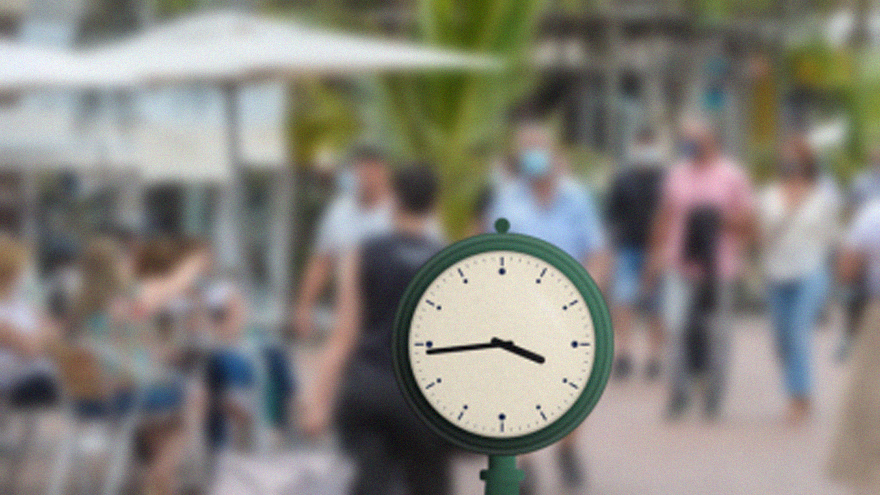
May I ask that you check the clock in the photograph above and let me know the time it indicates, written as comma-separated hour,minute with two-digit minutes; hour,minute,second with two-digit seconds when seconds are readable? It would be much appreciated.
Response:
3,44
